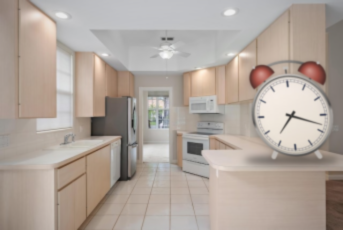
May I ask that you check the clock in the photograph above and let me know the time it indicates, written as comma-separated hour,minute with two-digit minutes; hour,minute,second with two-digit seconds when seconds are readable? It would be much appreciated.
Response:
7,18
